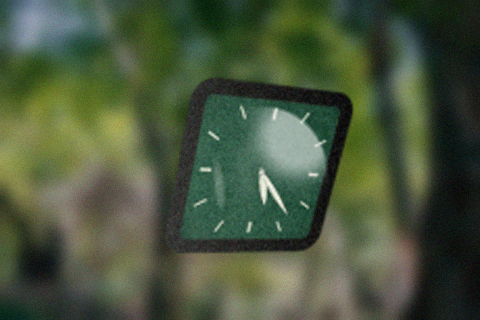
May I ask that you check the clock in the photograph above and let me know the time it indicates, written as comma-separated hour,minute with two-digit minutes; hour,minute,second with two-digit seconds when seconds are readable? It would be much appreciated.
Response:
5,23
